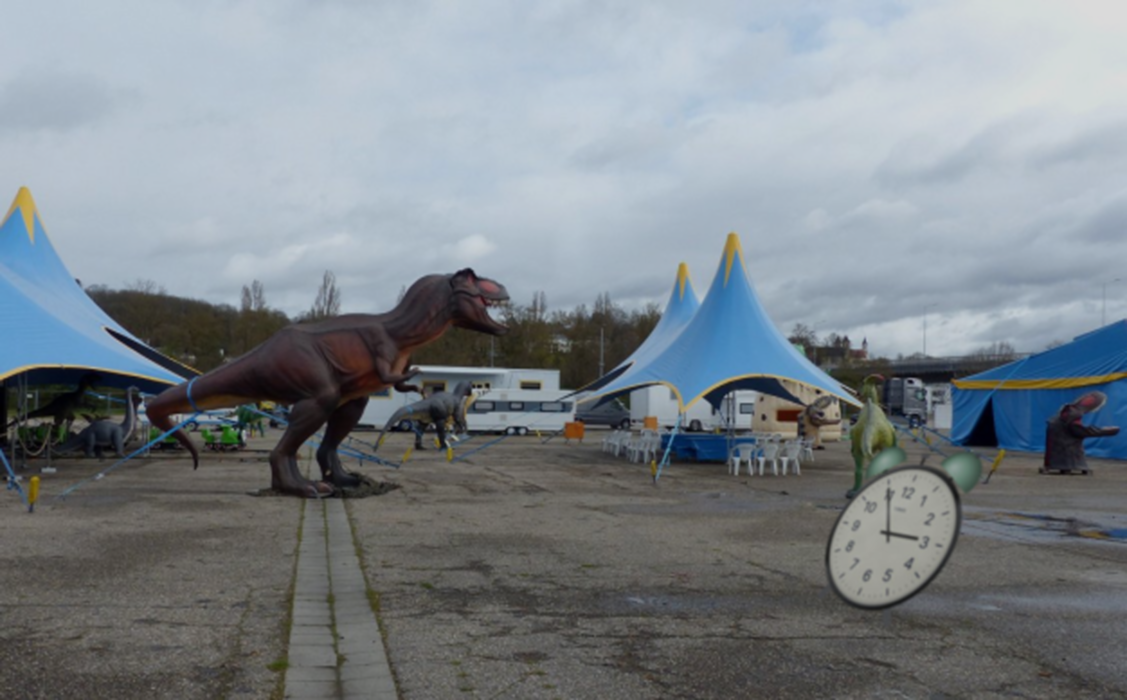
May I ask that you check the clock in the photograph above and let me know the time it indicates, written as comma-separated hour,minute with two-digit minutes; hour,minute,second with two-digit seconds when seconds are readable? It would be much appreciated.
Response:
2,55
